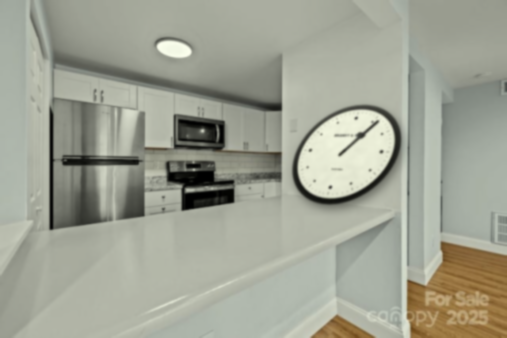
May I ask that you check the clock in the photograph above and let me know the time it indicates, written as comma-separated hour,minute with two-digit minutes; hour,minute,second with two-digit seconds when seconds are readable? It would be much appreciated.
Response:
1,06
